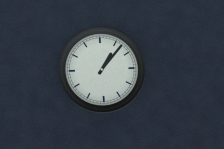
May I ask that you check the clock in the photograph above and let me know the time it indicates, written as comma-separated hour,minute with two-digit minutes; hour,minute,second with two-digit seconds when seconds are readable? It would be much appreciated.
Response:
1,07
